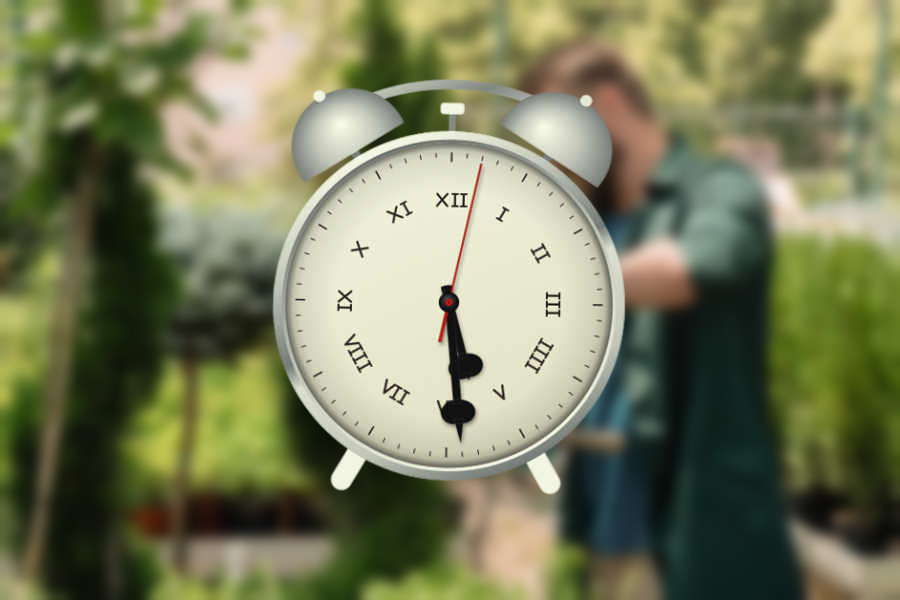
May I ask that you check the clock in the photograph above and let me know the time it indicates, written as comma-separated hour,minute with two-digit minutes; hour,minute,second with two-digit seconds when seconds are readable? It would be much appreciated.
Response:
5,29,02
